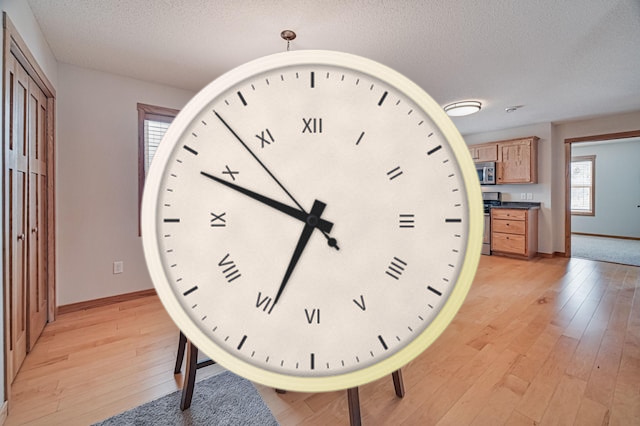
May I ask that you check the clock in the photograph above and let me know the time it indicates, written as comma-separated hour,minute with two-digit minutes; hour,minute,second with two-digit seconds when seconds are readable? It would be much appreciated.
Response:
6,48,53
